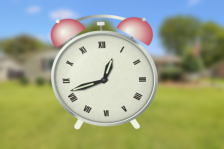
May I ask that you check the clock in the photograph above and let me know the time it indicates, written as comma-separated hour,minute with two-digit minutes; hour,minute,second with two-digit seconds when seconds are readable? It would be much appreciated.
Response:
12,42
